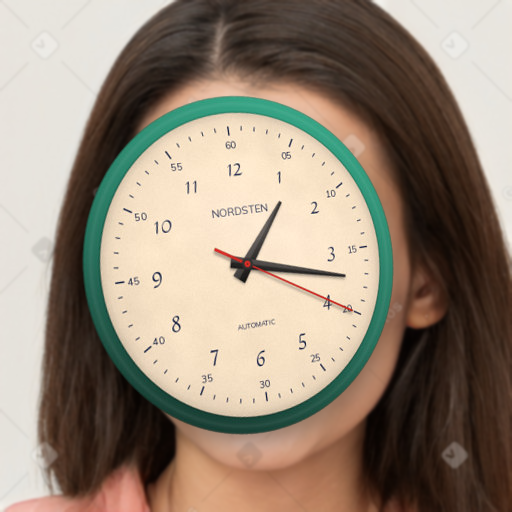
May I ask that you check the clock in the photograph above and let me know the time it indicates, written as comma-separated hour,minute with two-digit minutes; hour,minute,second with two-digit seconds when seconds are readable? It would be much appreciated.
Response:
1,17,20
